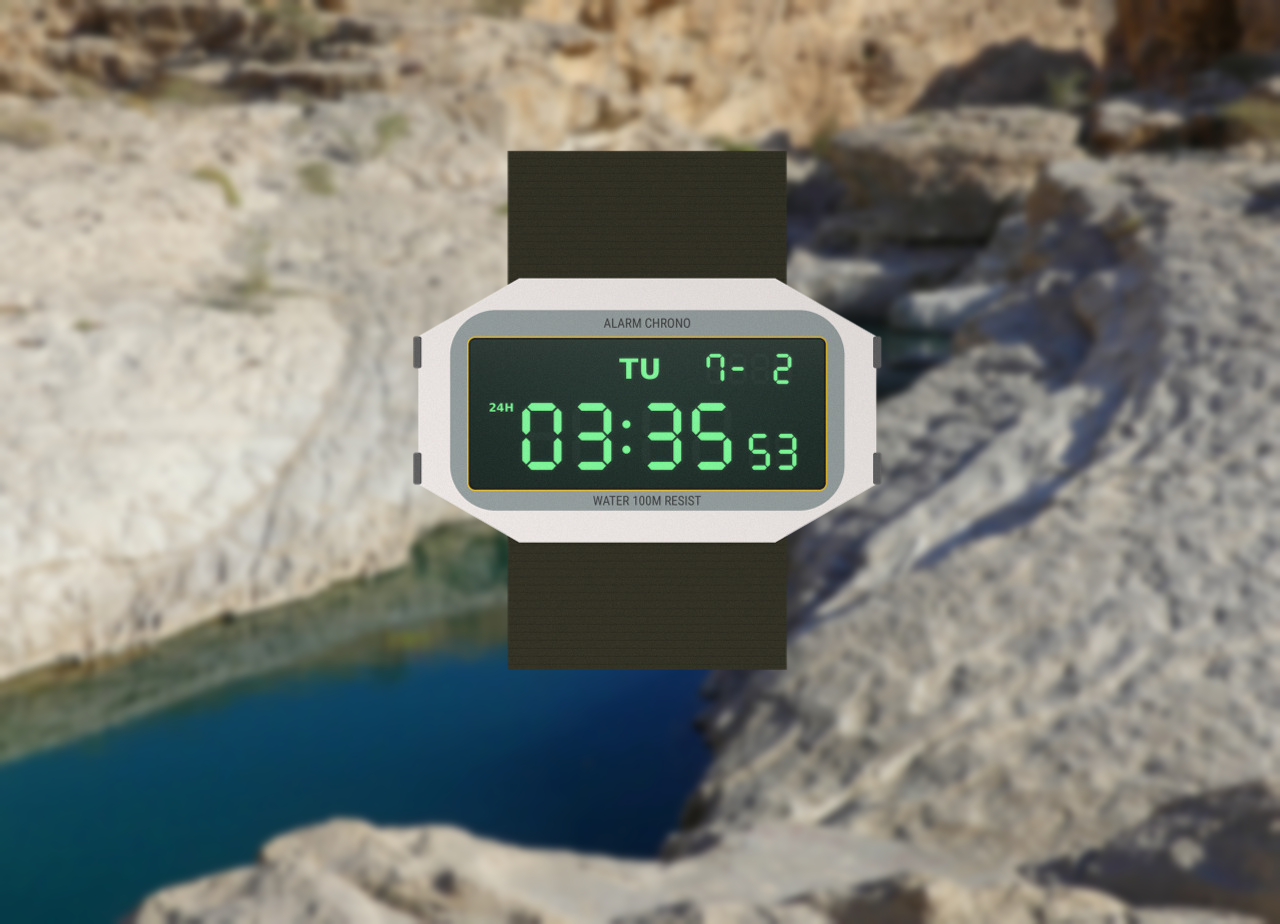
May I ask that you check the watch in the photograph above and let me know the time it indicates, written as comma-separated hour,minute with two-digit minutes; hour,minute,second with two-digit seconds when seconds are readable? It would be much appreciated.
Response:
3,35,53
